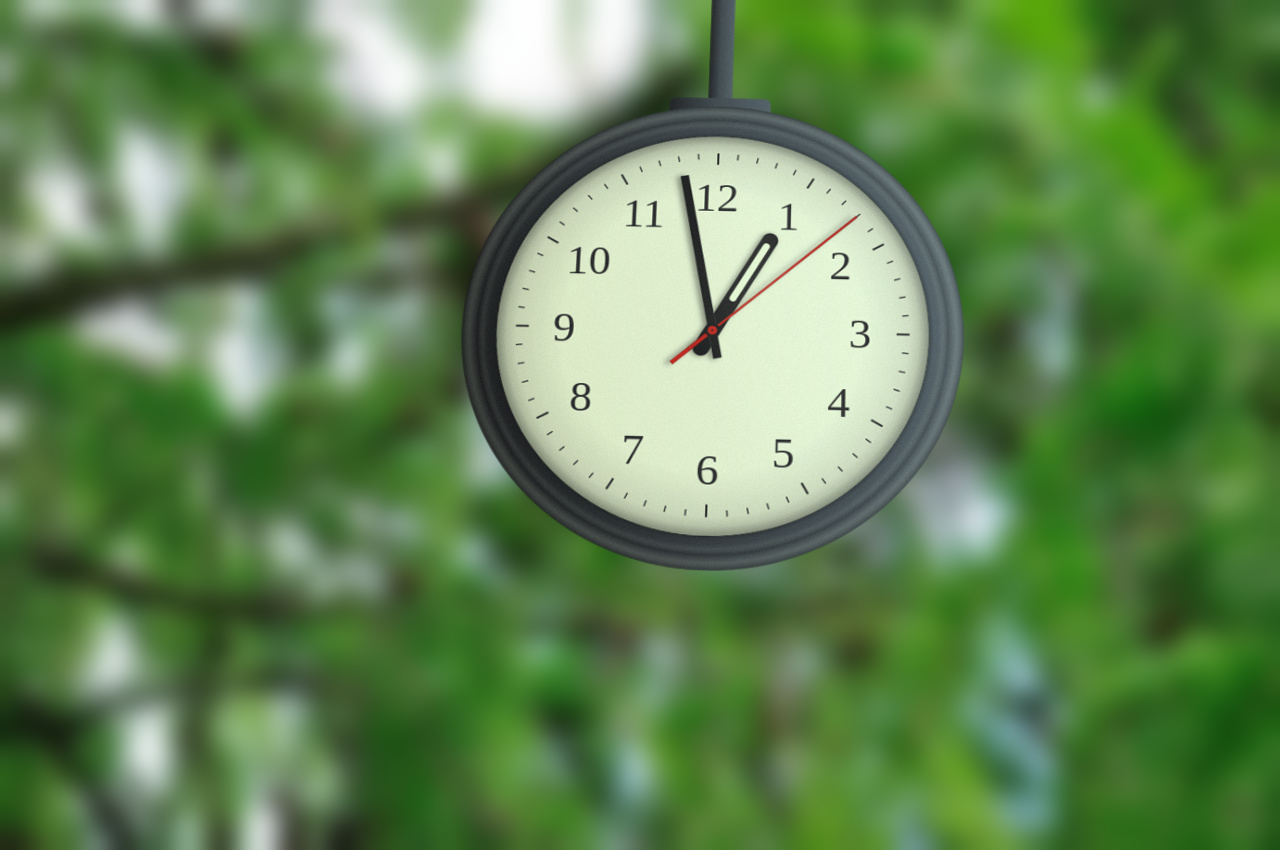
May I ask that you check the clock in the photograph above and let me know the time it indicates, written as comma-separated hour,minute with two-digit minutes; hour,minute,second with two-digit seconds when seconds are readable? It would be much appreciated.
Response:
12,58,08
